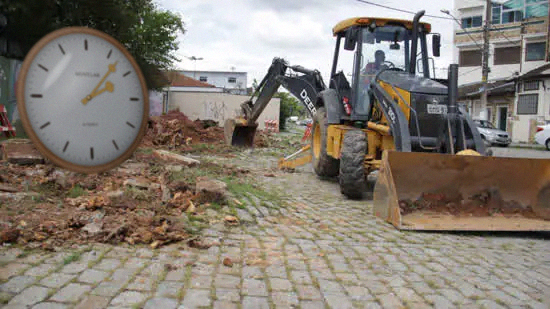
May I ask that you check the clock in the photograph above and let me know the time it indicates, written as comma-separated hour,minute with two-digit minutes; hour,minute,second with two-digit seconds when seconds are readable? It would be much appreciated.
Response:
2,07
